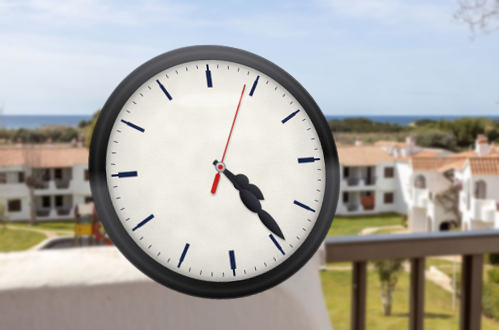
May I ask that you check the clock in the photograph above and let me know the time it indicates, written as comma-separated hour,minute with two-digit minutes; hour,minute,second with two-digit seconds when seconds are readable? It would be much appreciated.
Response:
4,24,04
